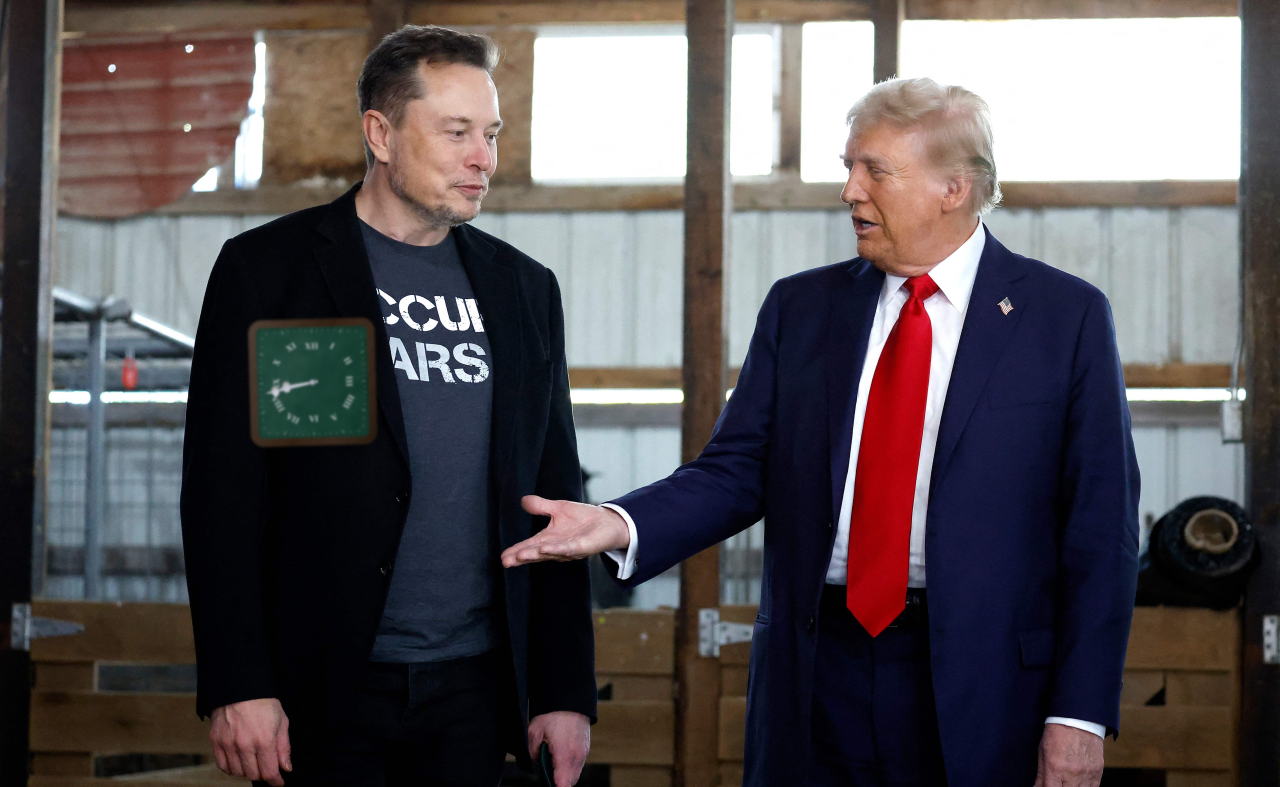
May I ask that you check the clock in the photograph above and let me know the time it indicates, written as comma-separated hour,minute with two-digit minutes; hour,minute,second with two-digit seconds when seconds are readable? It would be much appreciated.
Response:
8,43
